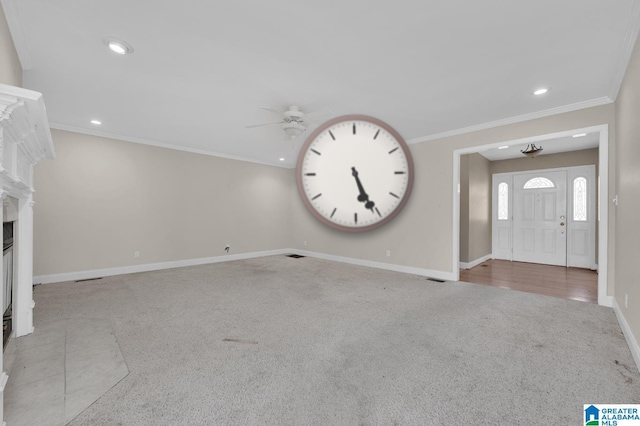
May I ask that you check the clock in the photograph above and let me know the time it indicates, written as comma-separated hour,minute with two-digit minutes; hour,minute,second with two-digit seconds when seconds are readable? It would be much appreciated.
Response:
5,26
